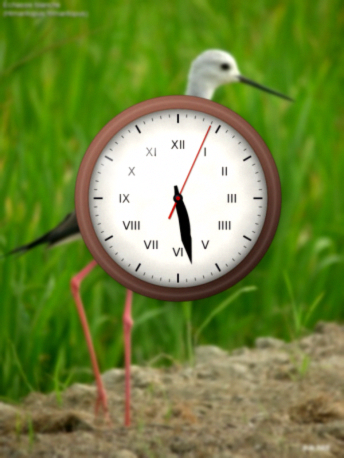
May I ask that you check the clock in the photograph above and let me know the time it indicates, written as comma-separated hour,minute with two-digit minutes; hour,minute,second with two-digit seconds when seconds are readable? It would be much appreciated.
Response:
5,28,04
